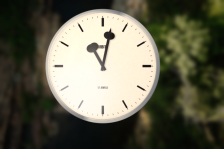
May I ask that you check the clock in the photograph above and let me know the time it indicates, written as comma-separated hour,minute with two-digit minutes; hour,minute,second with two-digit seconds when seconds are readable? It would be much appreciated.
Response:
11,02
